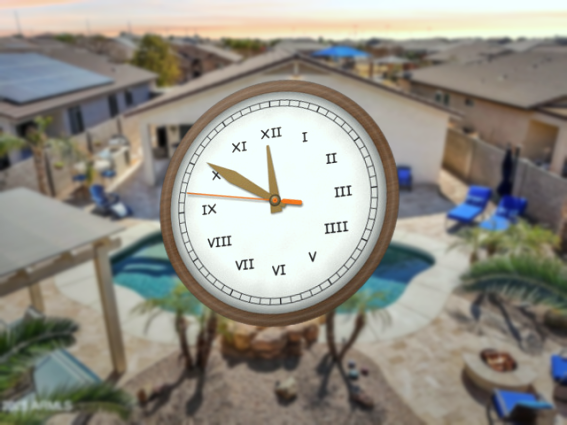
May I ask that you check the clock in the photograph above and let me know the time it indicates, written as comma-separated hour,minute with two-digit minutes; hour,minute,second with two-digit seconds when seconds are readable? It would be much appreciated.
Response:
11,50,47
